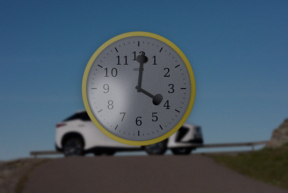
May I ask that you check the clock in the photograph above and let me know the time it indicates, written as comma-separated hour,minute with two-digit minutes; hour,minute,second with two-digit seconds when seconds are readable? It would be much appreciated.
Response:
4,01
